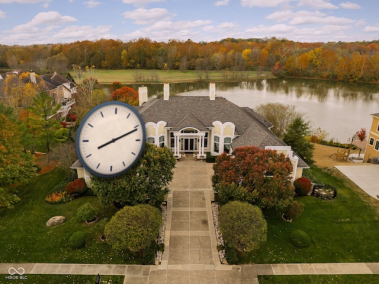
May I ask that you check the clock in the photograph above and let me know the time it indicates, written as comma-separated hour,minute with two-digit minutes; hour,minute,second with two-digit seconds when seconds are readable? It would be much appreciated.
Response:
8,11
